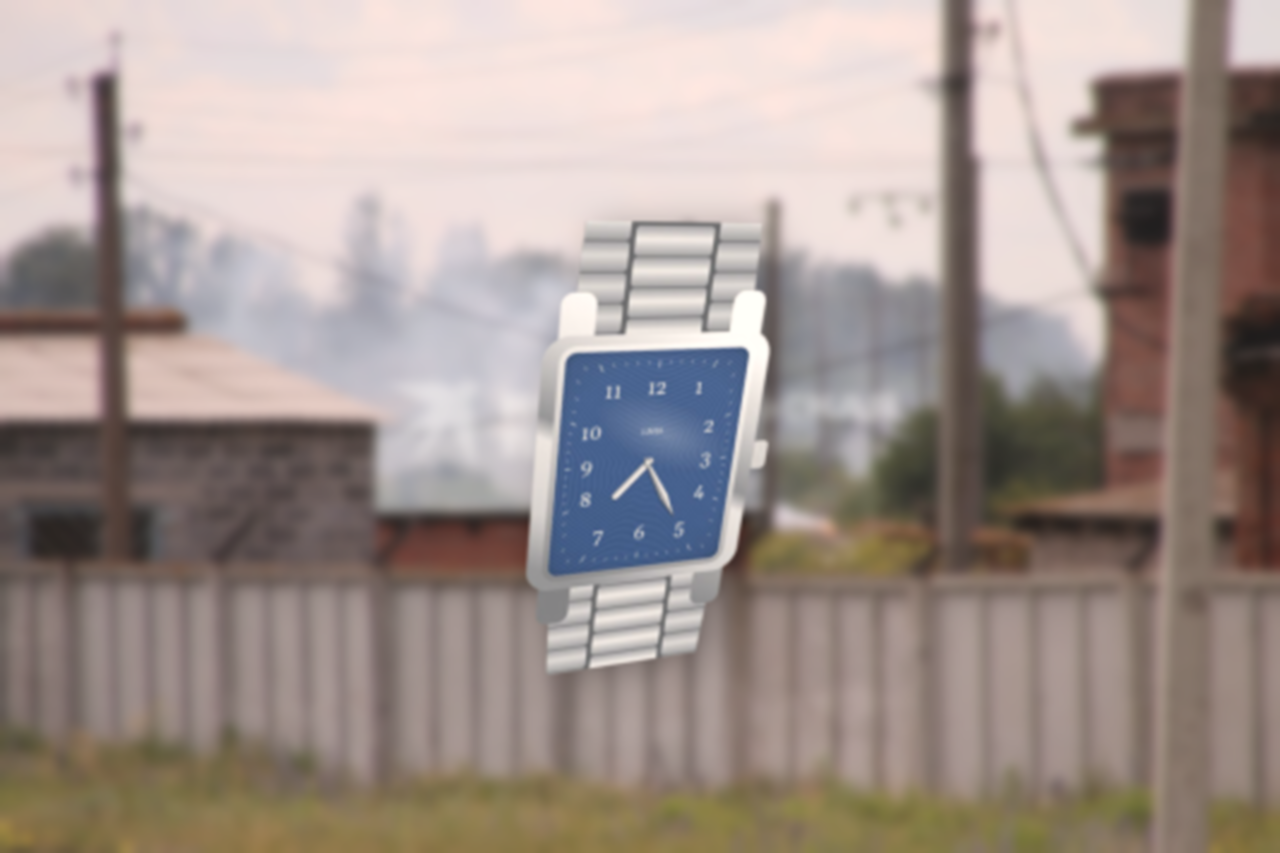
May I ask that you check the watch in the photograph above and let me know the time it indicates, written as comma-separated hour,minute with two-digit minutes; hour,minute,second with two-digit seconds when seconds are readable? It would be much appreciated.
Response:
7,25
